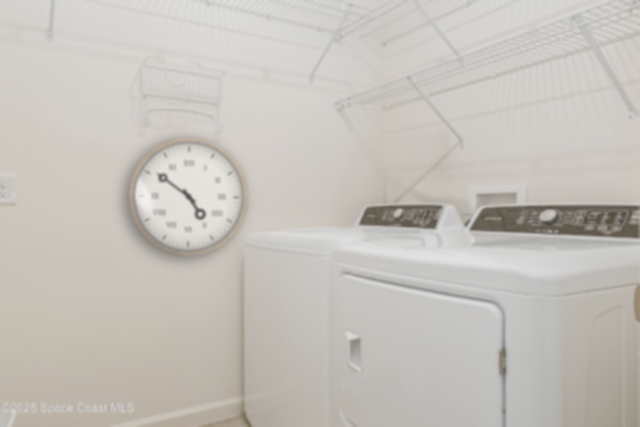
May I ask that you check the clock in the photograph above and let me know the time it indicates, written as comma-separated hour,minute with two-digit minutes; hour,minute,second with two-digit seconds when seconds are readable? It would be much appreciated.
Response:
4,51
